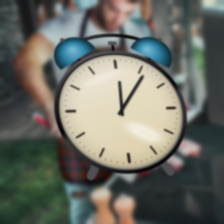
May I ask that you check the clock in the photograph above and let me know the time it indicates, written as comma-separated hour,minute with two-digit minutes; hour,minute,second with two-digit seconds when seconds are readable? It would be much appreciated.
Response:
12,06
